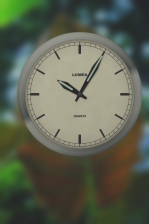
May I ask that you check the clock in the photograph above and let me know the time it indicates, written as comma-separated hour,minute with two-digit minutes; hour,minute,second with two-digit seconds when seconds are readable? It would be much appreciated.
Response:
10,05
